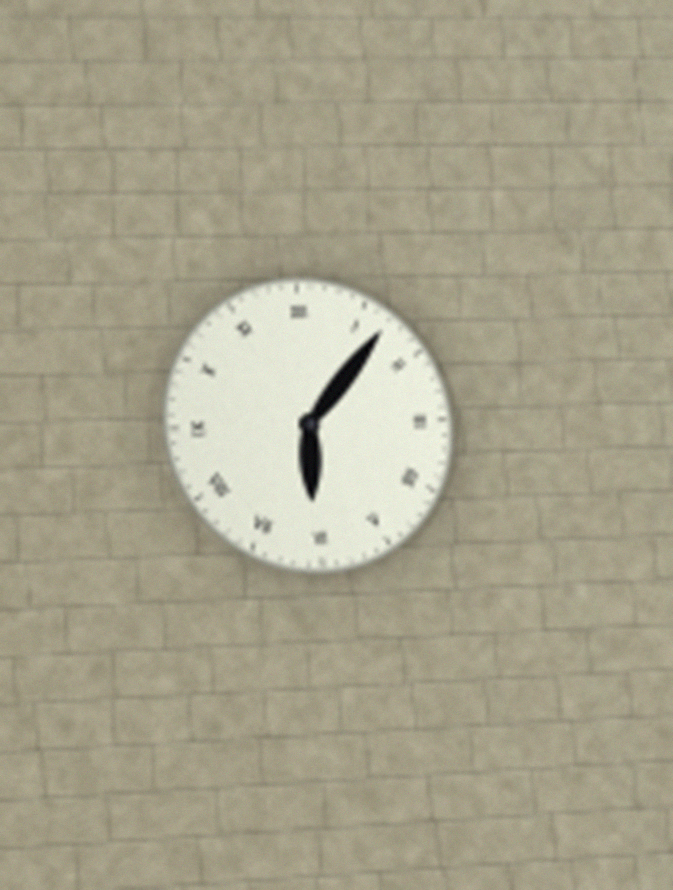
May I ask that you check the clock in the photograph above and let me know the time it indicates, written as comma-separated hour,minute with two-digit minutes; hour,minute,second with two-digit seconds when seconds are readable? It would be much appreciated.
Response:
6,07
